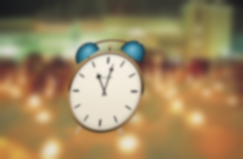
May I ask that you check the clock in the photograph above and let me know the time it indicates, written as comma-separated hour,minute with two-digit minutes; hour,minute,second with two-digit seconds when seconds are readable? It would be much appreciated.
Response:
11,02
